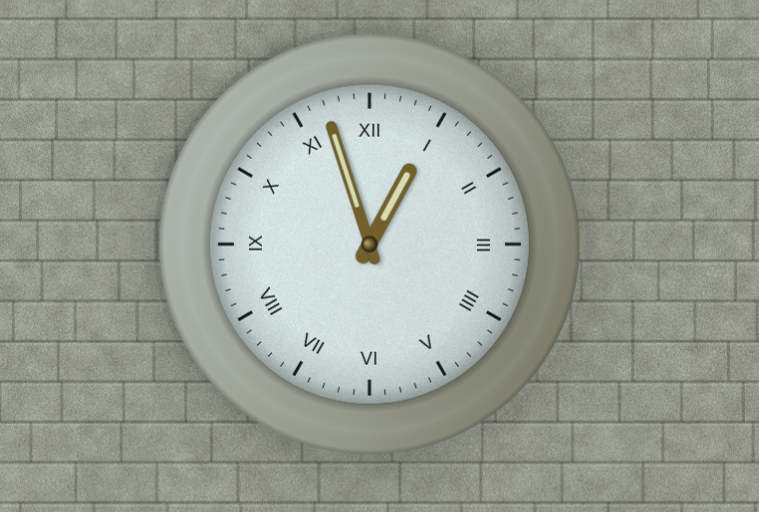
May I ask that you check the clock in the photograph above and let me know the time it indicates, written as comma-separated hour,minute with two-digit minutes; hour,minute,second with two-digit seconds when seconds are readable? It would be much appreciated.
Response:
12,57
